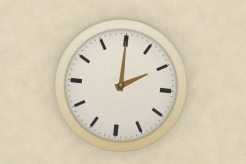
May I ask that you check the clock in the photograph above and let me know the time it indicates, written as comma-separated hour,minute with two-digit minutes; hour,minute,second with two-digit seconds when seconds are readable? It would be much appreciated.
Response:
2,00
